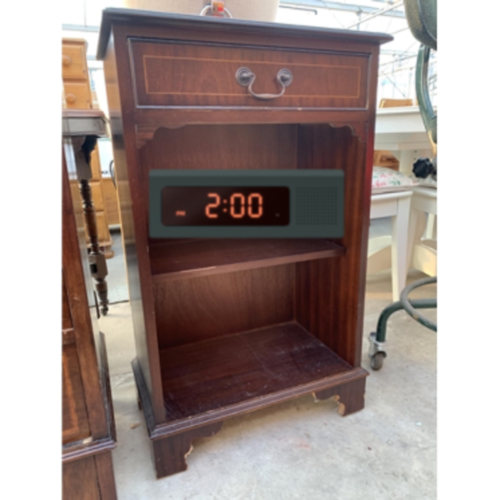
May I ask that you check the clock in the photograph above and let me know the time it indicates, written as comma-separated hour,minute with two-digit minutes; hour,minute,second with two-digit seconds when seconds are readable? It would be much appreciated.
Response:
2,00
